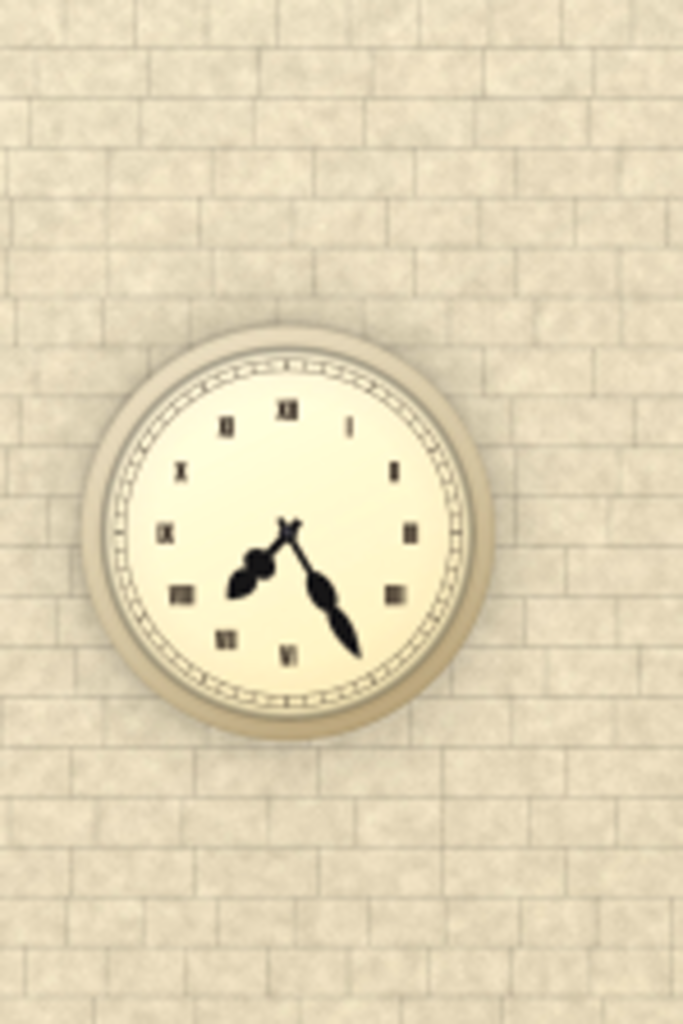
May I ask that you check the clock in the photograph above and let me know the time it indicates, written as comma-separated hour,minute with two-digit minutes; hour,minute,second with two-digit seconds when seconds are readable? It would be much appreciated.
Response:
7,25
